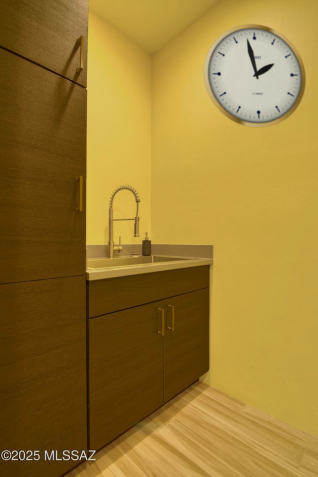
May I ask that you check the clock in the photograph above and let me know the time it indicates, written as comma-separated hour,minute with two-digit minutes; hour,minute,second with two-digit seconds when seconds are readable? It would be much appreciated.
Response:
1,58
